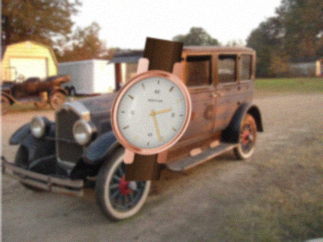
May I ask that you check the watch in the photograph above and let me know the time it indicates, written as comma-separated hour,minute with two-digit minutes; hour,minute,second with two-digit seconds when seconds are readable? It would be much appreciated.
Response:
2,26
